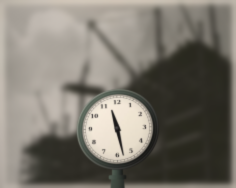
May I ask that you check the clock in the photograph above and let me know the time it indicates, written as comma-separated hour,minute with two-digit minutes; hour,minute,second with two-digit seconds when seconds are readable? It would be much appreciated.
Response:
11,28
